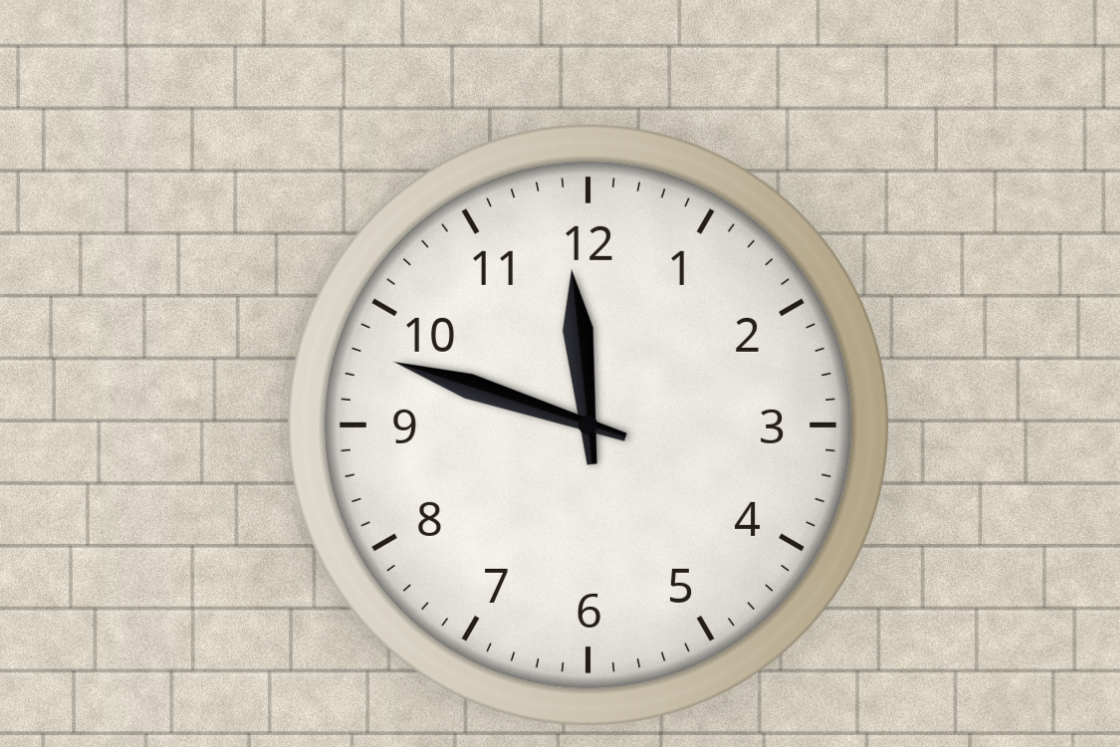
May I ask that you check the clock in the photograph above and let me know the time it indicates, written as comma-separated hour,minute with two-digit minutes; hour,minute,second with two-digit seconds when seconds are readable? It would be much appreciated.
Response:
11,48
